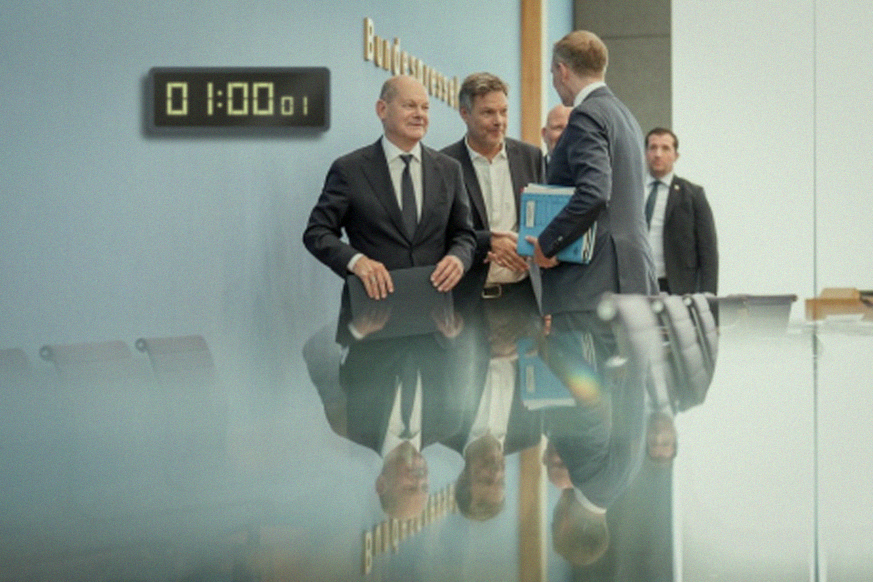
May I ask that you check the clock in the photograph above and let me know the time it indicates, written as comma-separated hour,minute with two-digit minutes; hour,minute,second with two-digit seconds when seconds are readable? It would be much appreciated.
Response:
1,00,01
